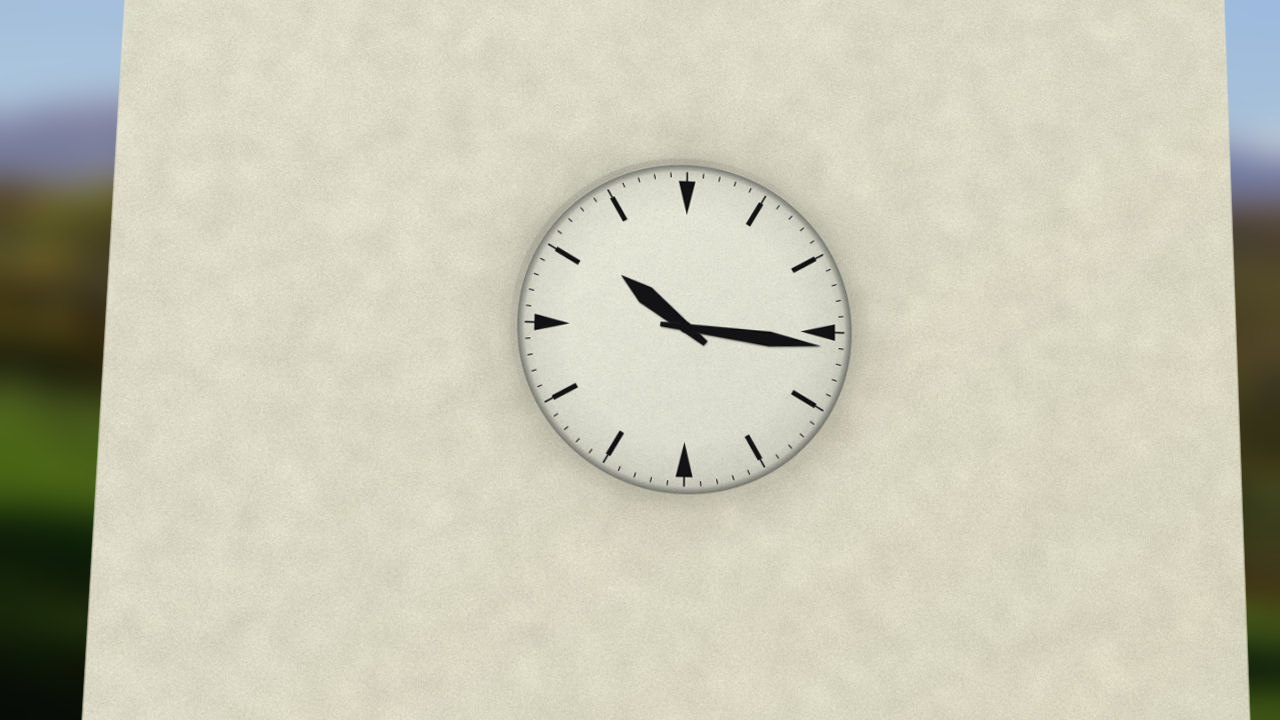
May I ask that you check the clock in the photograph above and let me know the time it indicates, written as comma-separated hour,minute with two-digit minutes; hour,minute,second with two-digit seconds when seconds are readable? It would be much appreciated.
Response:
10,16
